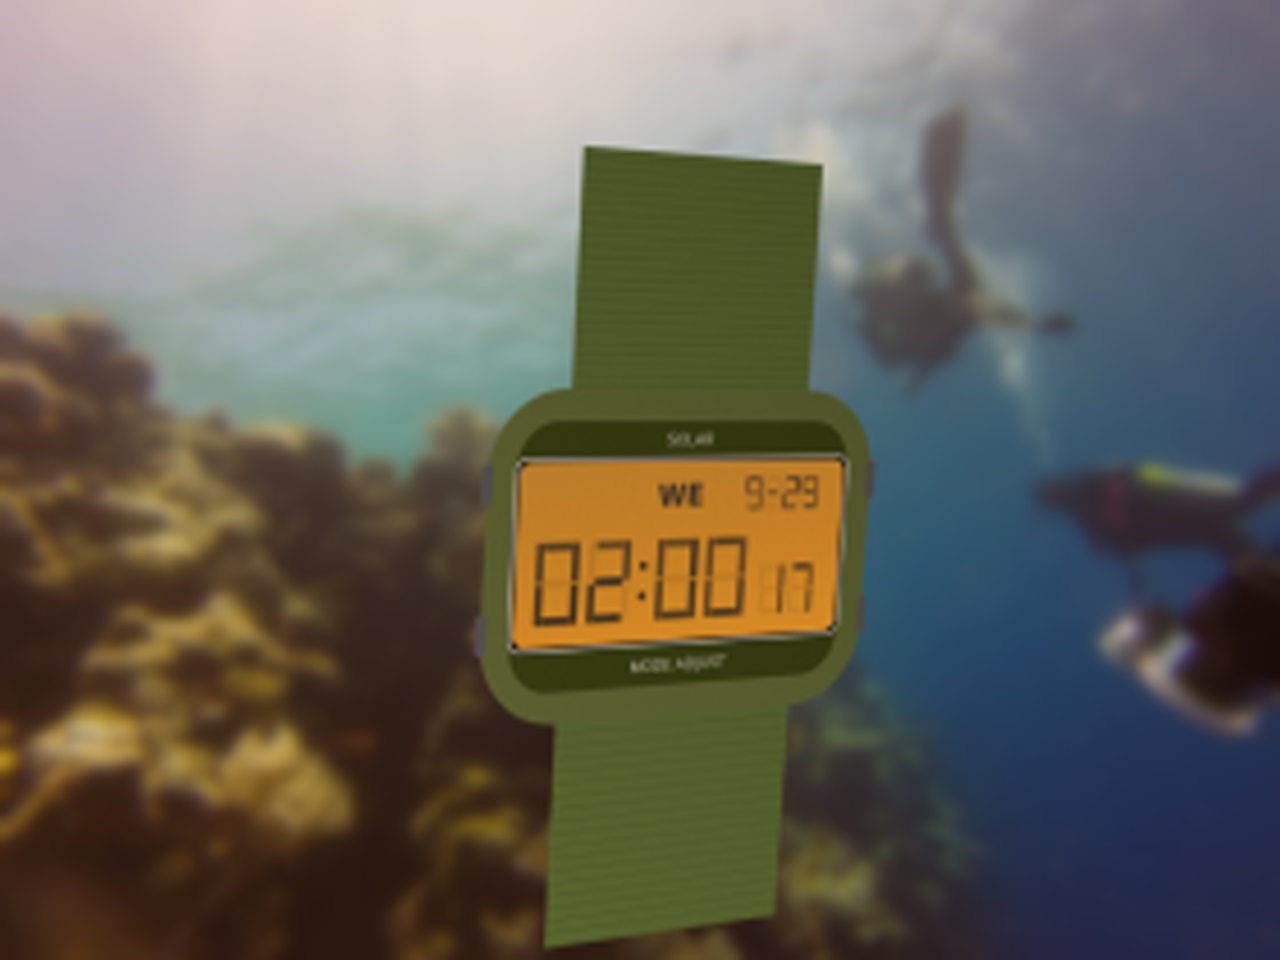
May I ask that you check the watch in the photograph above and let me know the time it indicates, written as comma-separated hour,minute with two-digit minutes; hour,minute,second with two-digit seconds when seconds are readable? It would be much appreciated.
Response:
2,00,17
